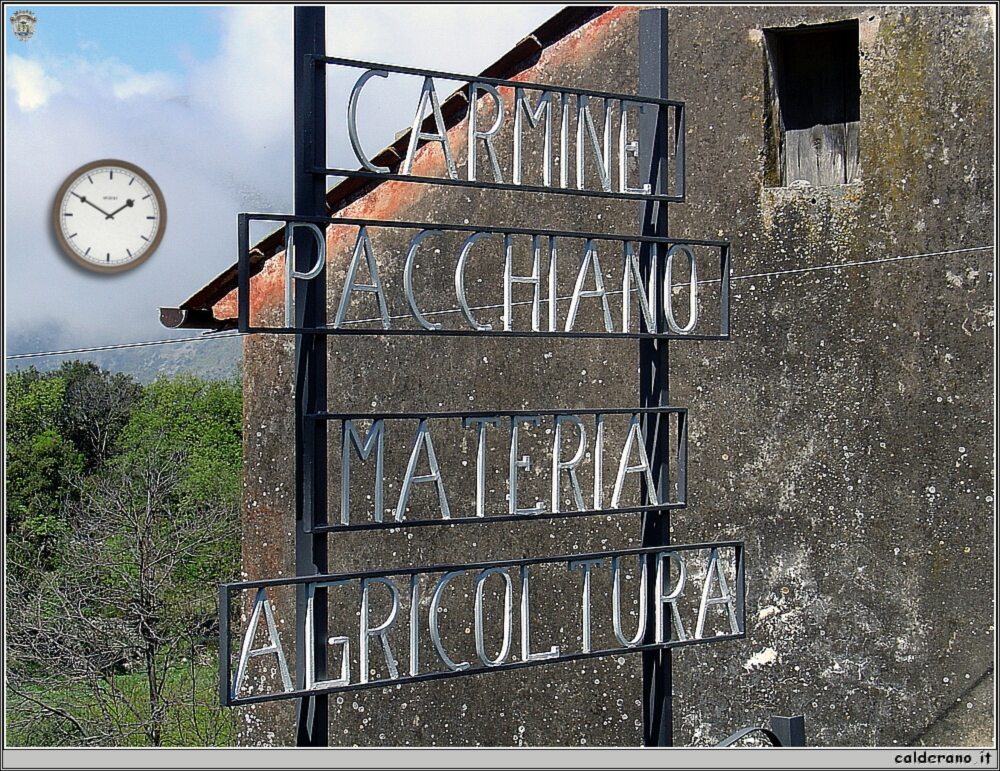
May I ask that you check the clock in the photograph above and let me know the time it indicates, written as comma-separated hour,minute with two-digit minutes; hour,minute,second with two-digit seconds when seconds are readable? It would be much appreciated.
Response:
1,50
